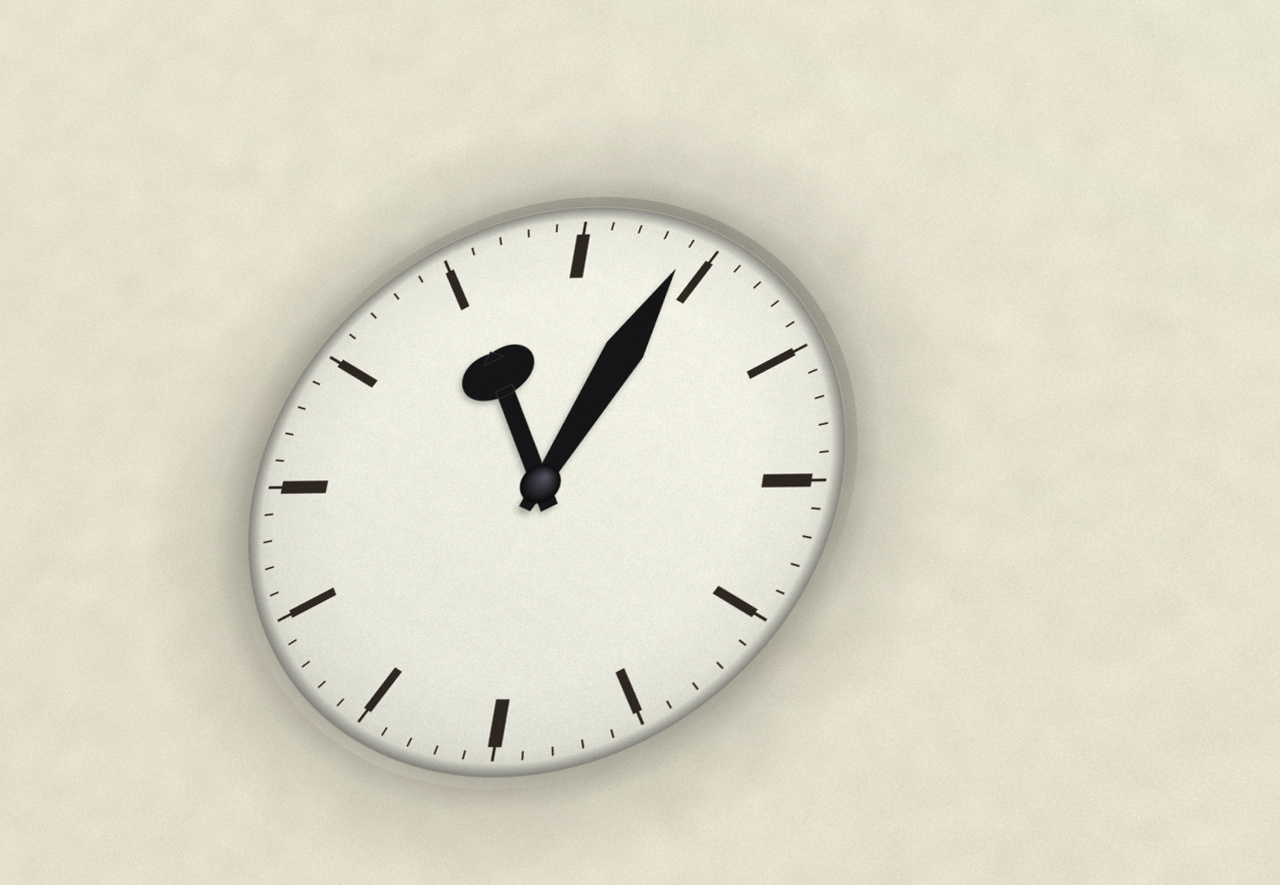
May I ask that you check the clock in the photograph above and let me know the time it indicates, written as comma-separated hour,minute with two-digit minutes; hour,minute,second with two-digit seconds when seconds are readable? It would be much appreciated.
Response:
11,04
